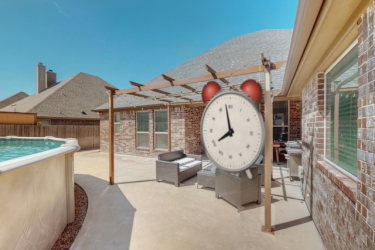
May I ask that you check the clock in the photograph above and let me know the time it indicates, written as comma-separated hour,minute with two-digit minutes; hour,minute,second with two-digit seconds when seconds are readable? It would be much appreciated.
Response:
7,58
